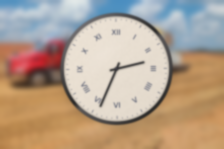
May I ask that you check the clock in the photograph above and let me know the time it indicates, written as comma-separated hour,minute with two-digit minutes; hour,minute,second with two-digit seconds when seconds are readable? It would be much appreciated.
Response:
2,34
